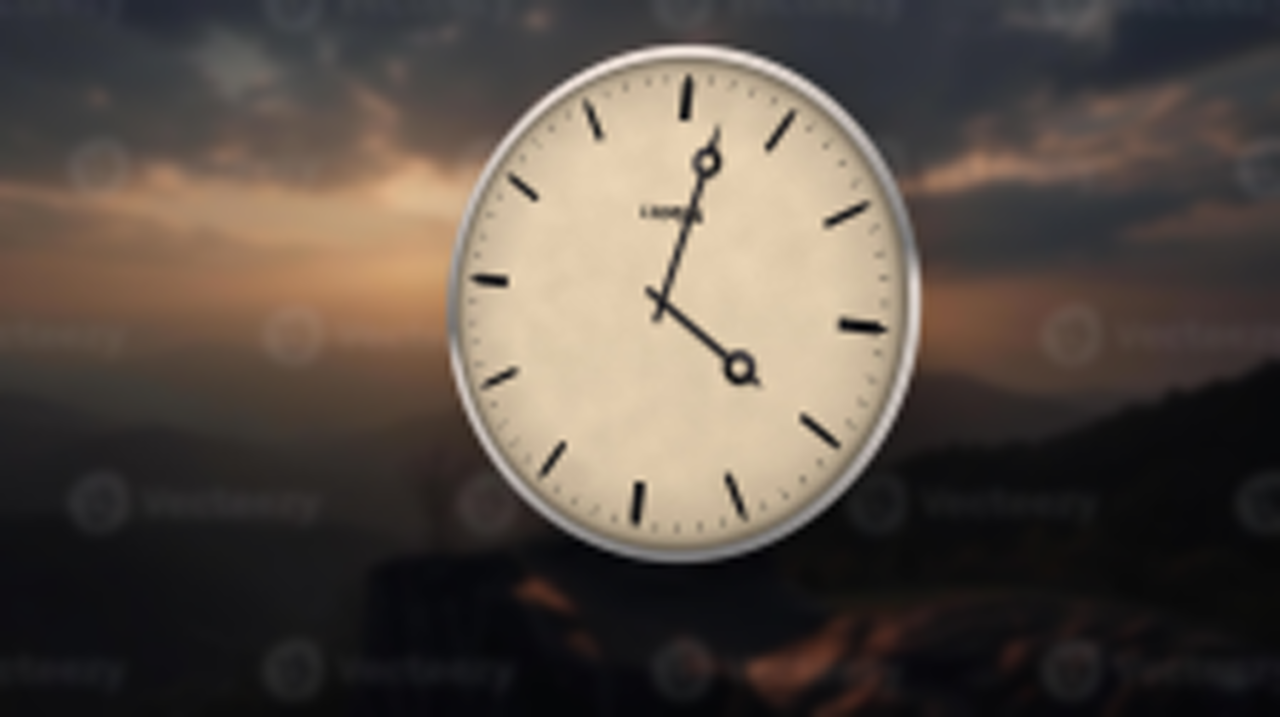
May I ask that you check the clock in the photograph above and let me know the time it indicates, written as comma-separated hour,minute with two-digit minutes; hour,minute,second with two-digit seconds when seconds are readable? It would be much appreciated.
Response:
4,02
